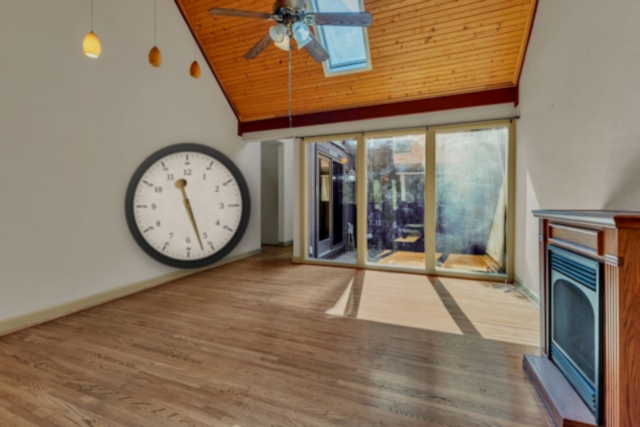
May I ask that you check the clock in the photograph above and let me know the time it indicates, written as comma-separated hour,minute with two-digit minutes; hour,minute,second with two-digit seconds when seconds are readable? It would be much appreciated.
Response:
11,27
